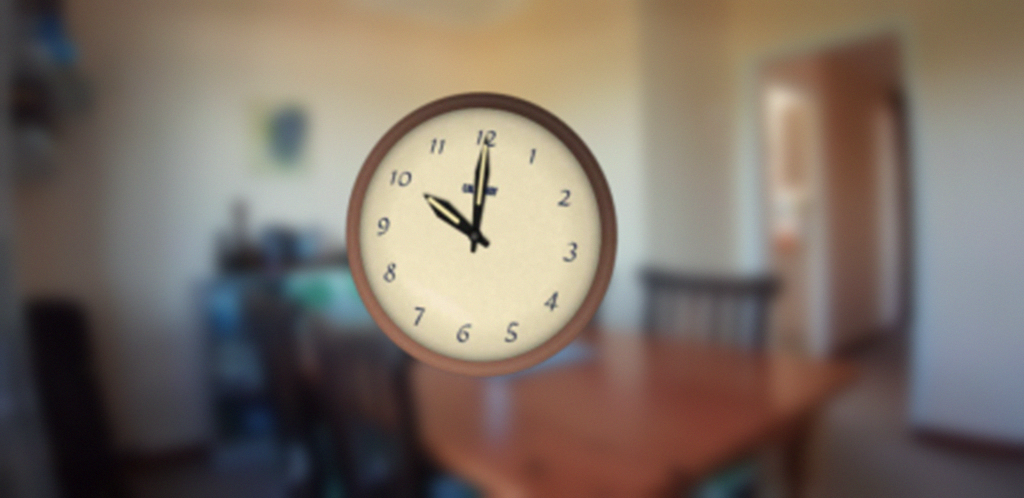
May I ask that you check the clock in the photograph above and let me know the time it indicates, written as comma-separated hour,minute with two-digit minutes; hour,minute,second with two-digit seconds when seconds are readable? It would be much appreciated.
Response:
10,00
